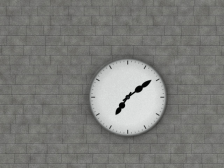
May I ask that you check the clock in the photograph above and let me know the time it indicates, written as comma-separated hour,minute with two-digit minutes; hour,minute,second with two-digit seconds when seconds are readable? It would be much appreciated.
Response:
7,09
